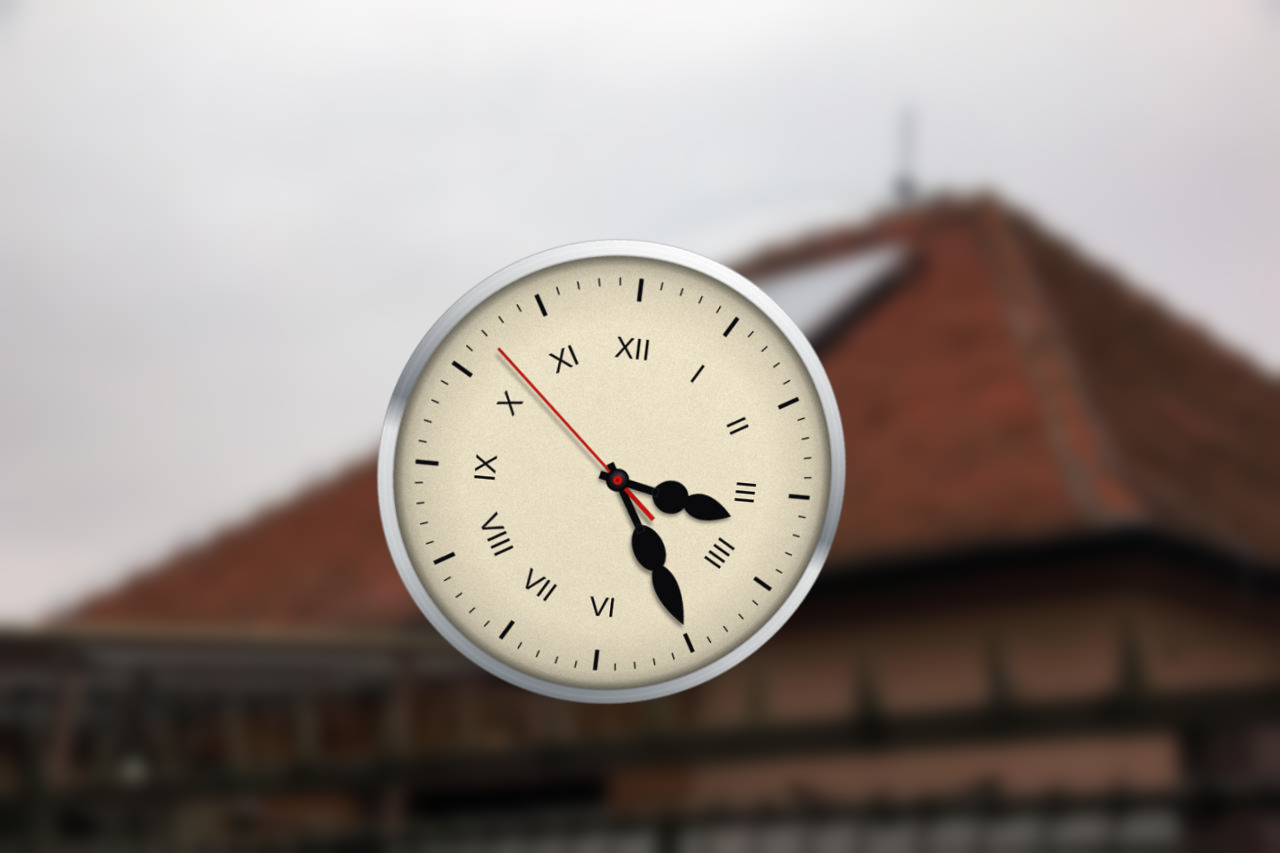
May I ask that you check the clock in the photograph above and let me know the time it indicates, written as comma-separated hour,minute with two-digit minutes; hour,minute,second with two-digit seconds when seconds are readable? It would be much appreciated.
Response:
3,24,52
